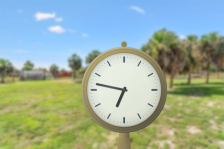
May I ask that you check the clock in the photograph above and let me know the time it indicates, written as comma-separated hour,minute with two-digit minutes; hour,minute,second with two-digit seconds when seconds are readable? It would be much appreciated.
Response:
6,47
